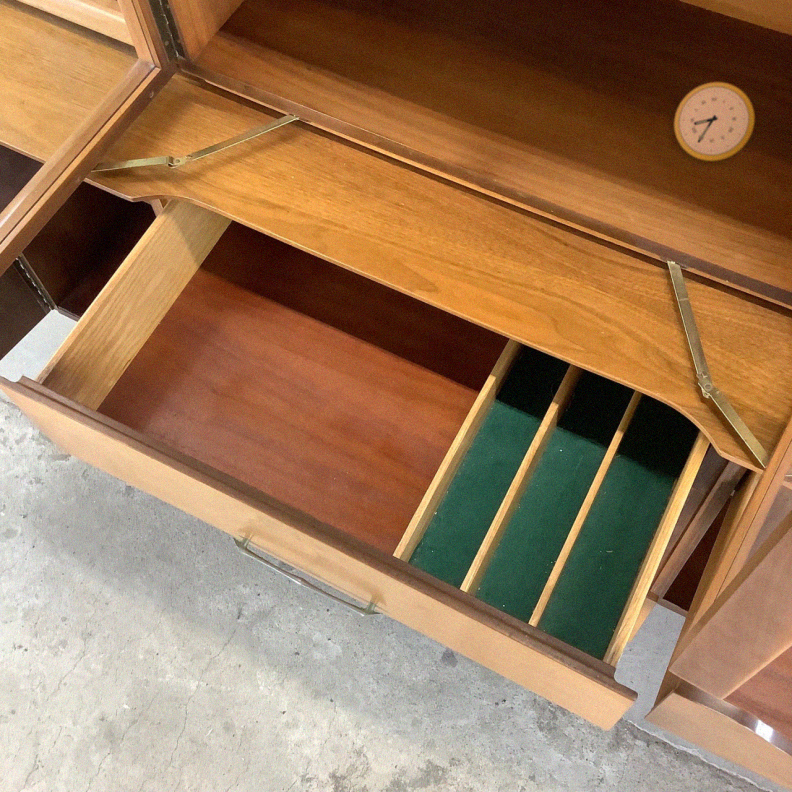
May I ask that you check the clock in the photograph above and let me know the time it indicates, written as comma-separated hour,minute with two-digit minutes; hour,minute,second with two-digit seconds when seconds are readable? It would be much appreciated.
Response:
8,35
